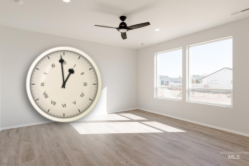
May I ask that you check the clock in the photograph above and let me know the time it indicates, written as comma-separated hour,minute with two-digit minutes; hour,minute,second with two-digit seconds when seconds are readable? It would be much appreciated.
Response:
12,59
